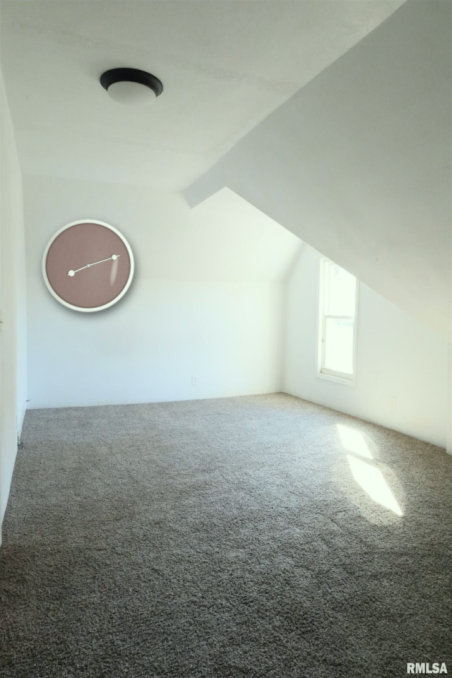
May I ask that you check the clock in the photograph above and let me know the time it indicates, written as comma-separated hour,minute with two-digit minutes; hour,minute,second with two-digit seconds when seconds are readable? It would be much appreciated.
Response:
8,12
